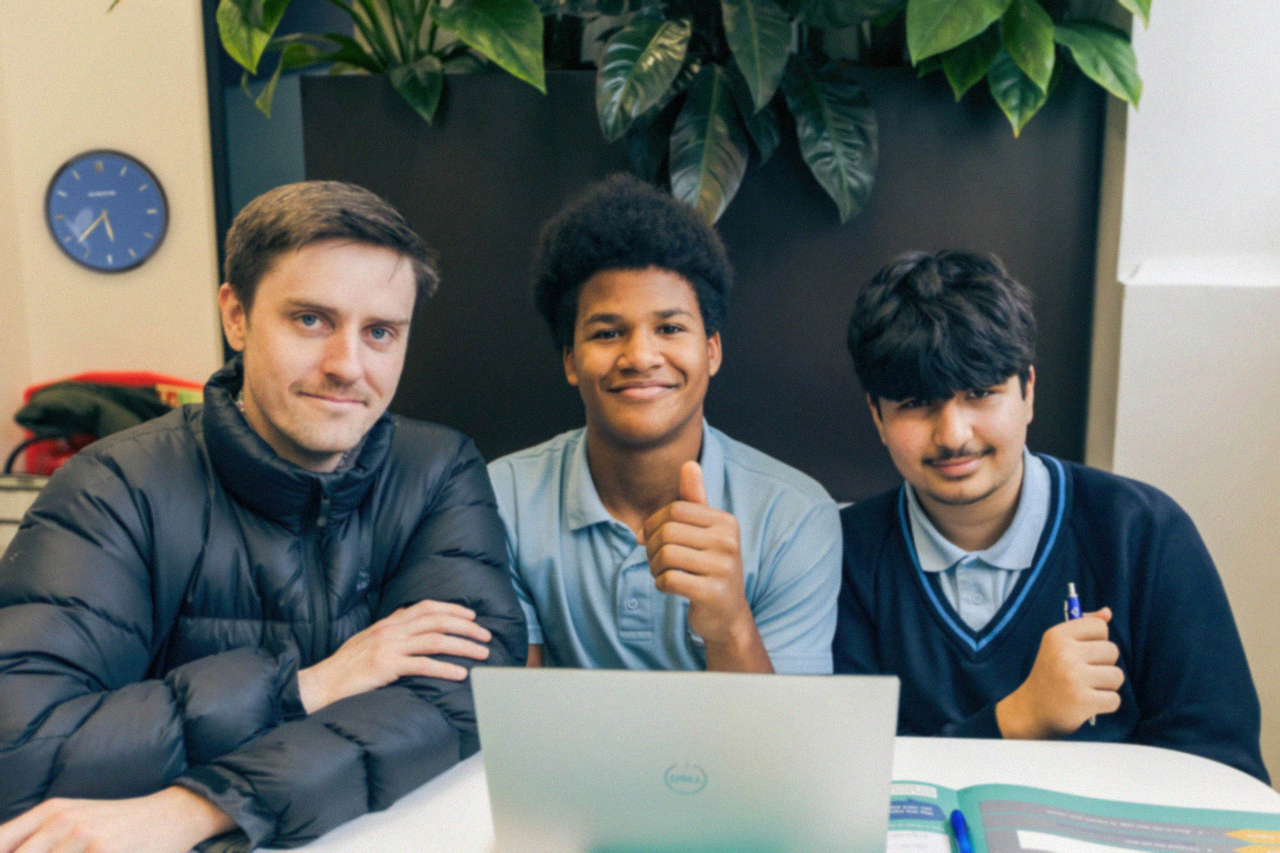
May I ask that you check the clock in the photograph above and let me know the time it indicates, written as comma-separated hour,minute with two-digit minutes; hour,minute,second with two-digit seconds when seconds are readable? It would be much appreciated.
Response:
5,38
